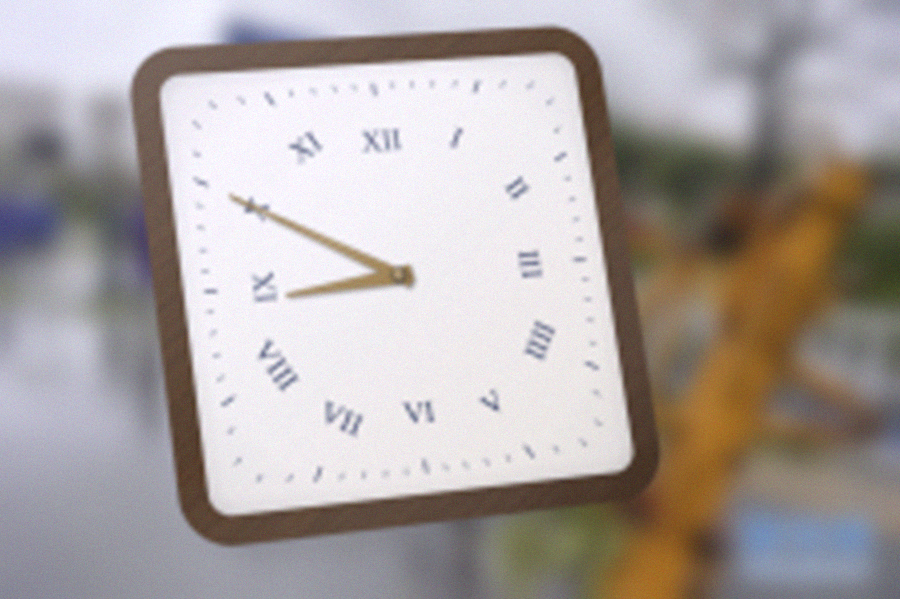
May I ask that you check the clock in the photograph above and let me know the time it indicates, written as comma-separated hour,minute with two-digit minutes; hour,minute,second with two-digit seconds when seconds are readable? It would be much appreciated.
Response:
8,50
